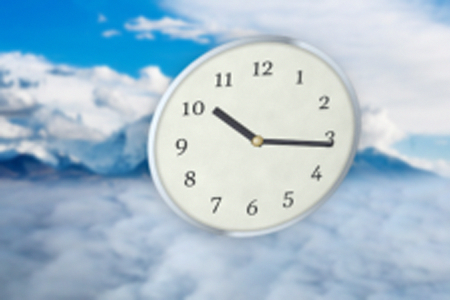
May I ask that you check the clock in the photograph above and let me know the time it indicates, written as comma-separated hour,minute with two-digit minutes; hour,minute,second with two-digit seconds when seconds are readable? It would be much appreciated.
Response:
10,16
